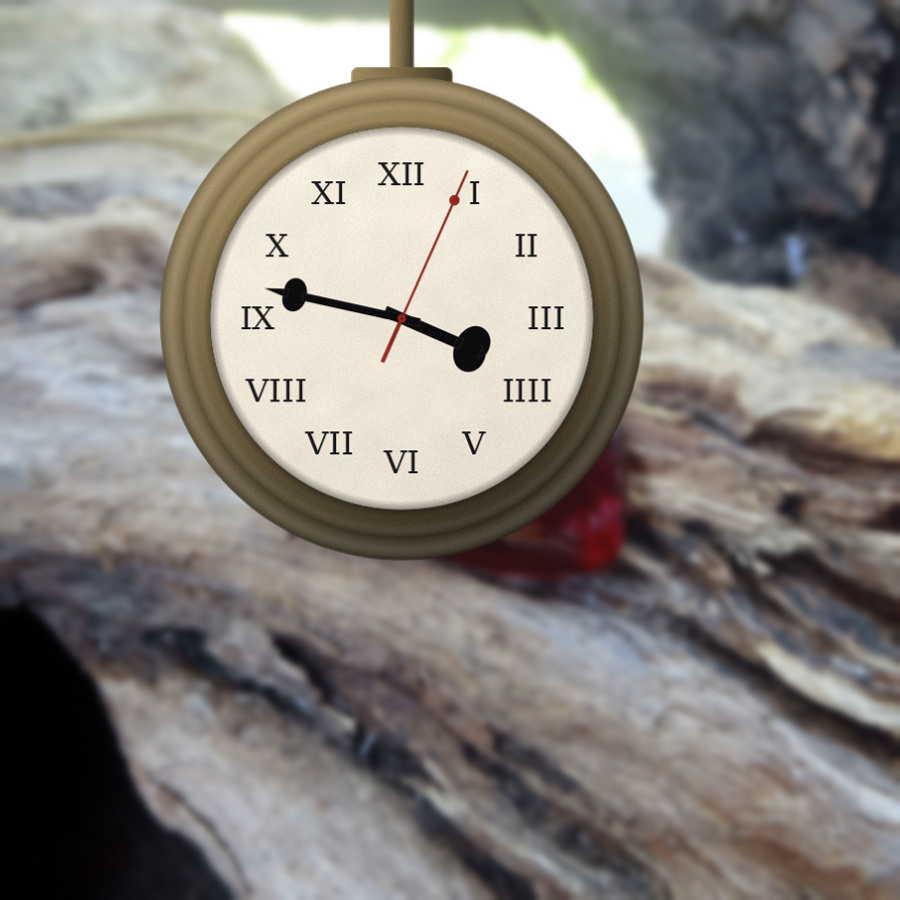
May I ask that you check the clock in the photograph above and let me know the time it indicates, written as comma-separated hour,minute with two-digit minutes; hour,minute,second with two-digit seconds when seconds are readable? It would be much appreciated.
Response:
3,47,04
